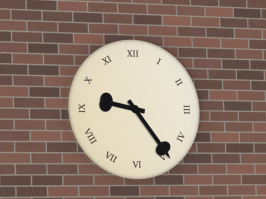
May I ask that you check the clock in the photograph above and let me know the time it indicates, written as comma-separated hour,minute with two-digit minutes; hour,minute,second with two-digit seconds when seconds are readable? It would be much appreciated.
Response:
9,24
